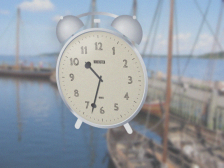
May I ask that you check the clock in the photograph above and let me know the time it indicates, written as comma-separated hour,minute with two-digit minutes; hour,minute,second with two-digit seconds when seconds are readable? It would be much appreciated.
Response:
10,33
